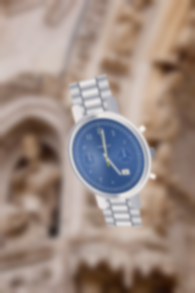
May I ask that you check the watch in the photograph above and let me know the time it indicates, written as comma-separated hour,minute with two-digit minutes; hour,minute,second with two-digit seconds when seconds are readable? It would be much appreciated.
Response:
5,01
